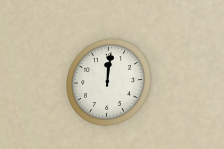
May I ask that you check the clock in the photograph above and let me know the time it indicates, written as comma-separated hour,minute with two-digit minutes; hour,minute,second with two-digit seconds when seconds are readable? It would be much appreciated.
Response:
12,01
